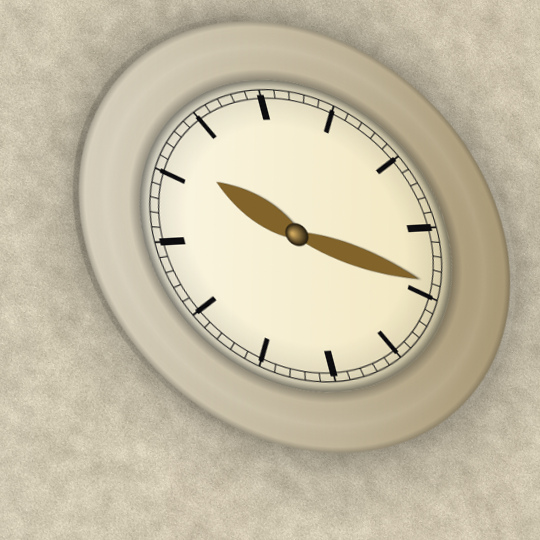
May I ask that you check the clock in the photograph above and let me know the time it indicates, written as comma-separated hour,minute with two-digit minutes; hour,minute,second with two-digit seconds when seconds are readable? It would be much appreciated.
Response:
10,19
